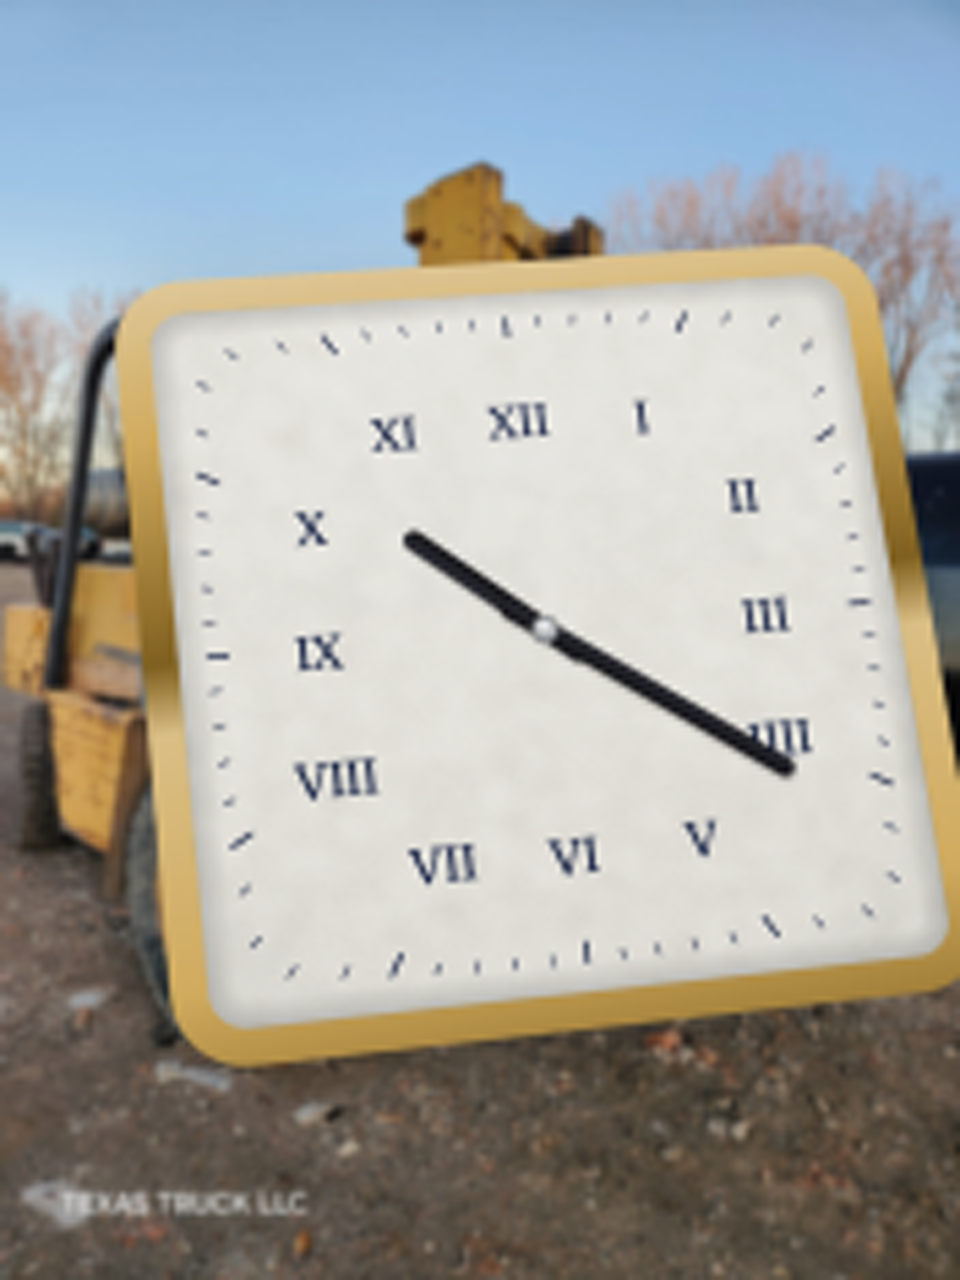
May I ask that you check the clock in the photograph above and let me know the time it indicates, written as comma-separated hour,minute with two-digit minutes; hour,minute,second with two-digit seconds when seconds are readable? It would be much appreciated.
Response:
10,21
